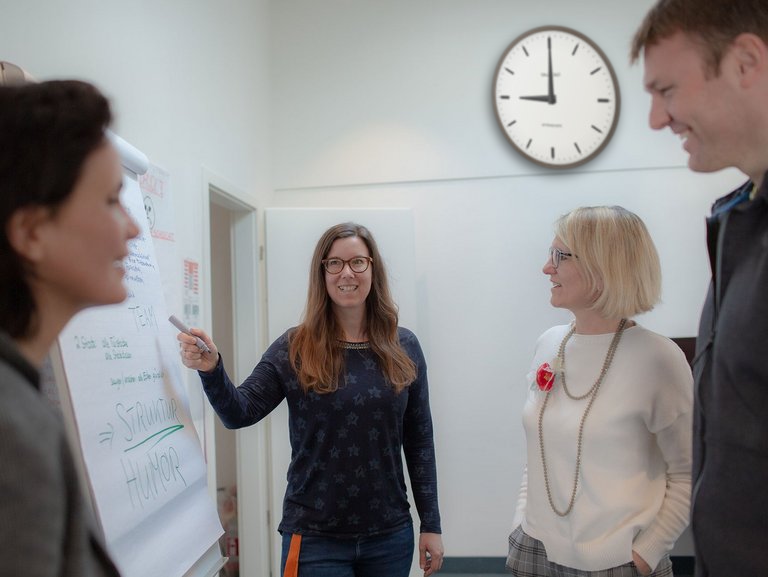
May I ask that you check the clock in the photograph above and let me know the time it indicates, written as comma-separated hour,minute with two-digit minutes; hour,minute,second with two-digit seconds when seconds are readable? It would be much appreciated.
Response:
9,00
